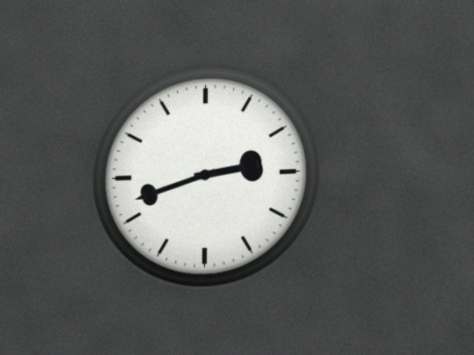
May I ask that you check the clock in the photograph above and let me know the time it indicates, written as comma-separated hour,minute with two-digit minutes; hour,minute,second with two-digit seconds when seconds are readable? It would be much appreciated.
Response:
2,42
